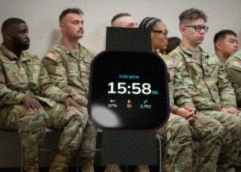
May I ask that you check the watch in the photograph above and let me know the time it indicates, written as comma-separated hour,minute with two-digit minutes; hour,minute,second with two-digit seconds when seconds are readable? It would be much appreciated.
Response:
15,58
